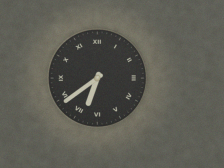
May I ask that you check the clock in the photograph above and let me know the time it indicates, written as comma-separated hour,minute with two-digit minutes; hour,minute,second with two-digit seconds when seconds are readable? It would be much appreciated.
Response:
6,39
